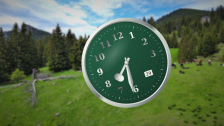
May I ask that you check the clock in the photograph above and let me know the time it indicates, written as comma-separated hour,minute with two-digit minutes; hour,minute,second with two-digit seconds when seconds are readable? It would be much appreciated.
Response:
7,31
